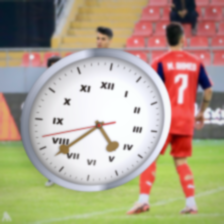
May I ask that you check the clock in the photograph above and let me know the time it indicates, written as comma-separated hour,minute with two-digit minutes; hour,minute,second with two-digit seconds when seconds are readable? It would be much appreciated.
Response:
4,37,42
